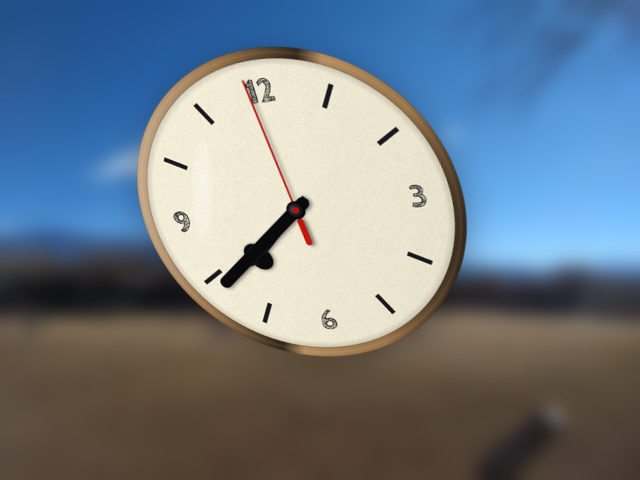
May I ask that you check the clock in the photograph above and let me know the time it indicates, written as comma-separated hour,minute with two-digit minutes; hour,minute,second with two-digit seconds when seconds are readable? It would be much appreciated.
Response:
7,38,59
